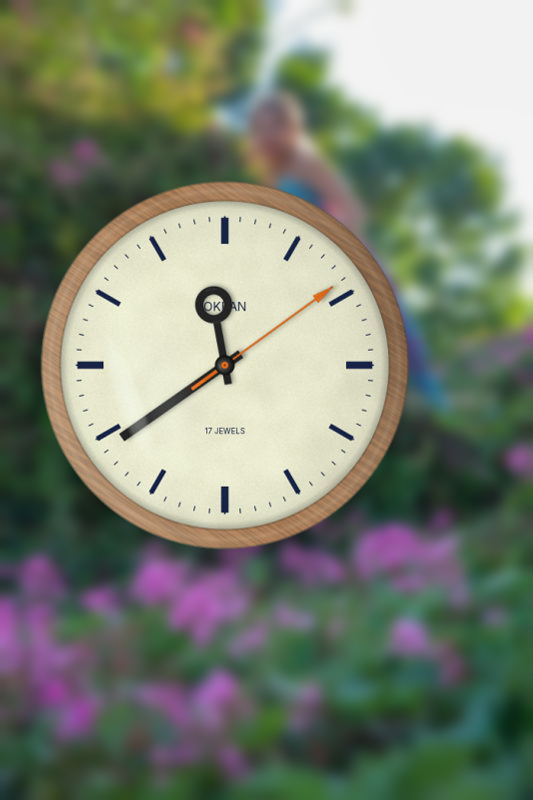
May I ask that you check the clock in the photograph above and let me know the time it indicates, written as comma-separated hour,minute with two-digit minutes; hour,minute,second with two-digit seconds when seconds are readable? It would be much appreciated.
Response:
11,39,09
